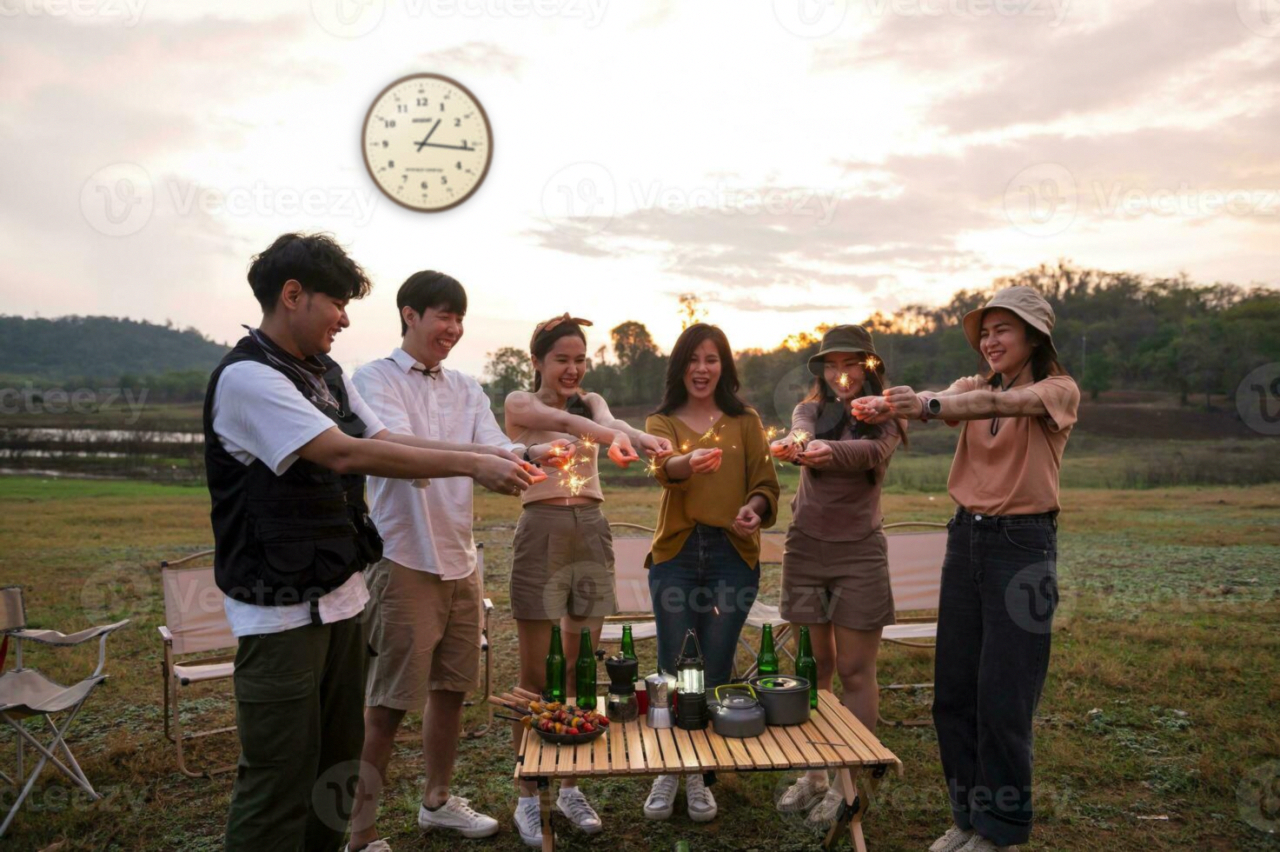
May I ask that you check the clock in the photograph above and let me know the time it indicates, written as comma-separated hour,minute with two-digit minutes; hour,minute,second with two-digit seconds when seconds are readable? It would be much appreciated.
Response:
1,16
